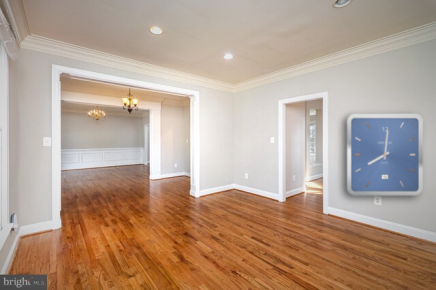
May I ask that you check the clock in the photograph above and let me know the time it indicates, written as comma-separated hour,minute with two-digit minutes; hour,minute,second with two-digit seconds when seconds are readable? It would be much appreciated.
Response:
8,01
